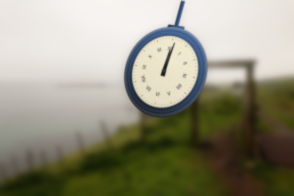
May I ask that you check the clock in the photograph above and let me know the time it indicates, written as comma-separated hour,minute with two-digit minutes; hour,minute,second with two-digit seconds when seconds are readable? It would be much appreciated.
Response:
12,01
